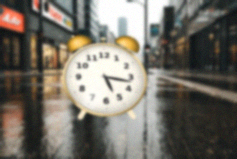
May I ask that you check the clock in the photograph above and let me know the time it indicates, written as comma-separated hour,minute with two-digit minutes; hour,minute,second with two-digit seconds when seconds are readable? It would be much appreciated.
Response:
5,17
